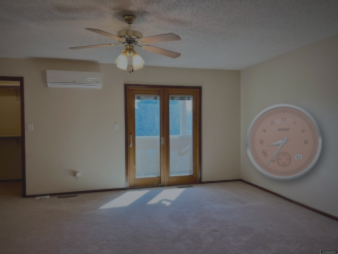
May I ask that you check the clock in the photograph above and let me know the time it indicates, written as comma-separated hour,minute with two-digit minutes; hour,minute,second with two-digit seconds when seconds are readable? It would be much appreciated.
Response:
8,36
